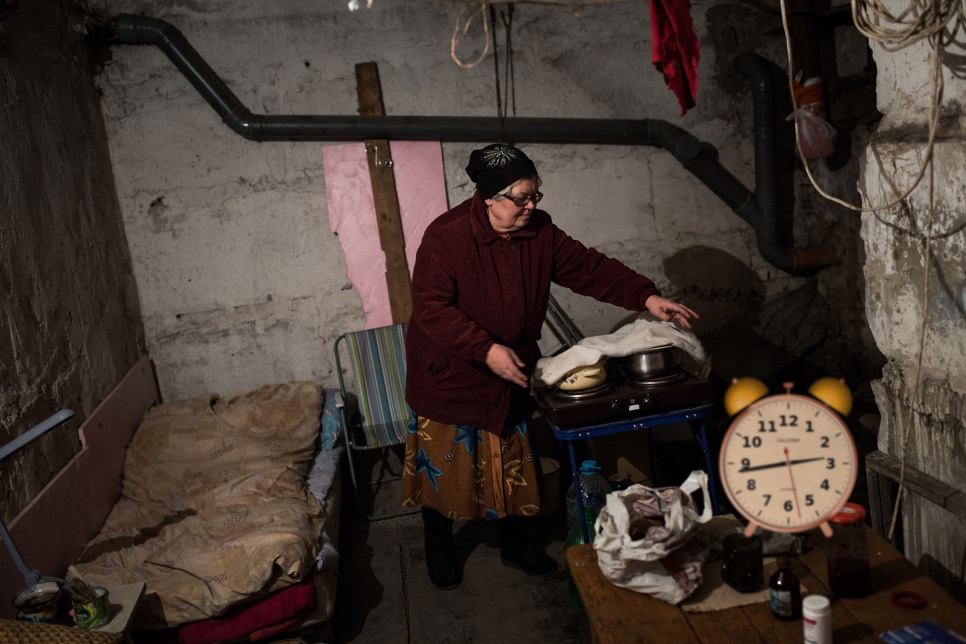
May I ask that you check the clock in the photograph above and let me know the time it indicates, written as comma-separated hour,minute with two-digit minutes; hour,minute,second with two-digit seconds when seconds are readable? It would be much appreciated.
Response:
2,43,28
